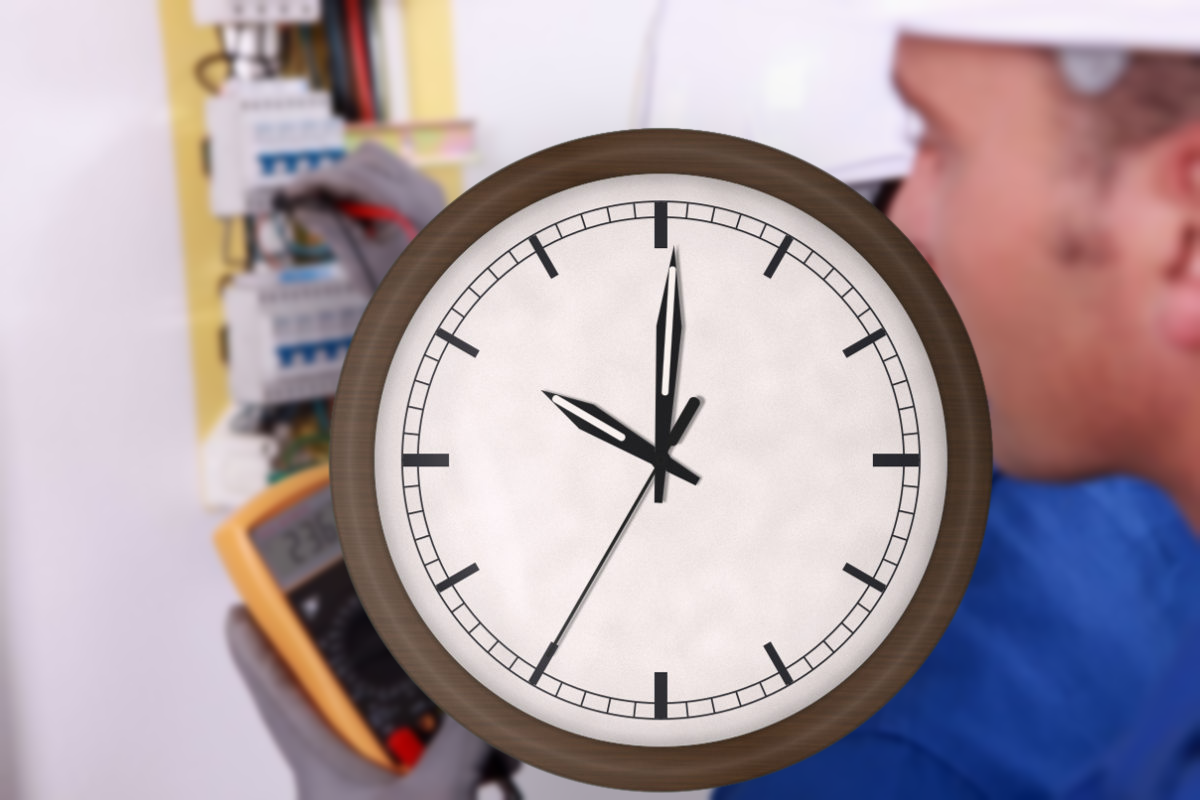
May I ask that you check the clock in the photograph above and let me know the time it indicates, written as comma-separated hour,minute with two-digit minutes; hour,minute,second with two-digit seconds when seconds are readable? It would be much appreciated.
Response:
10,00,35
